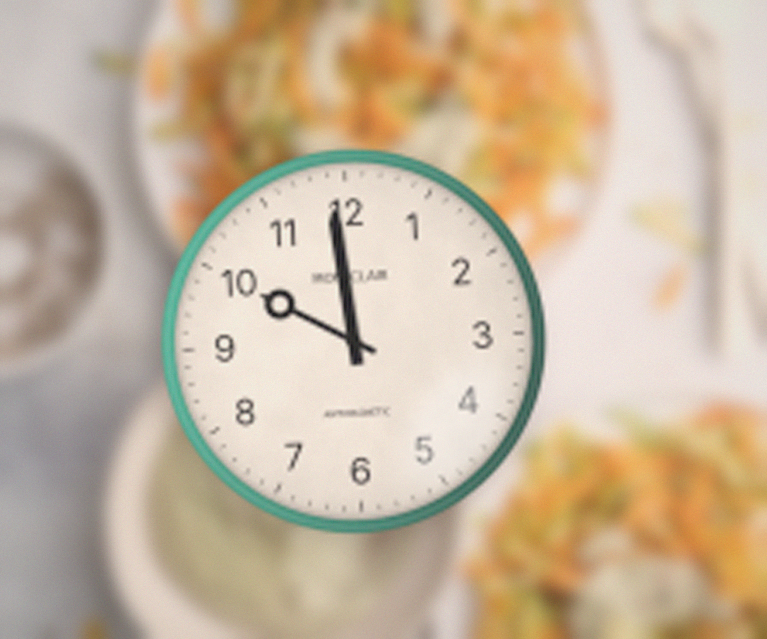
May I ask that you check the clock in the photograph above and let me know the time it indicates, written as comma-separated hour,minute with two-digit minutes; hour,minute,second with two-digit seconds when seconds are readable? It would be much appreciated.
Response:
9,59
